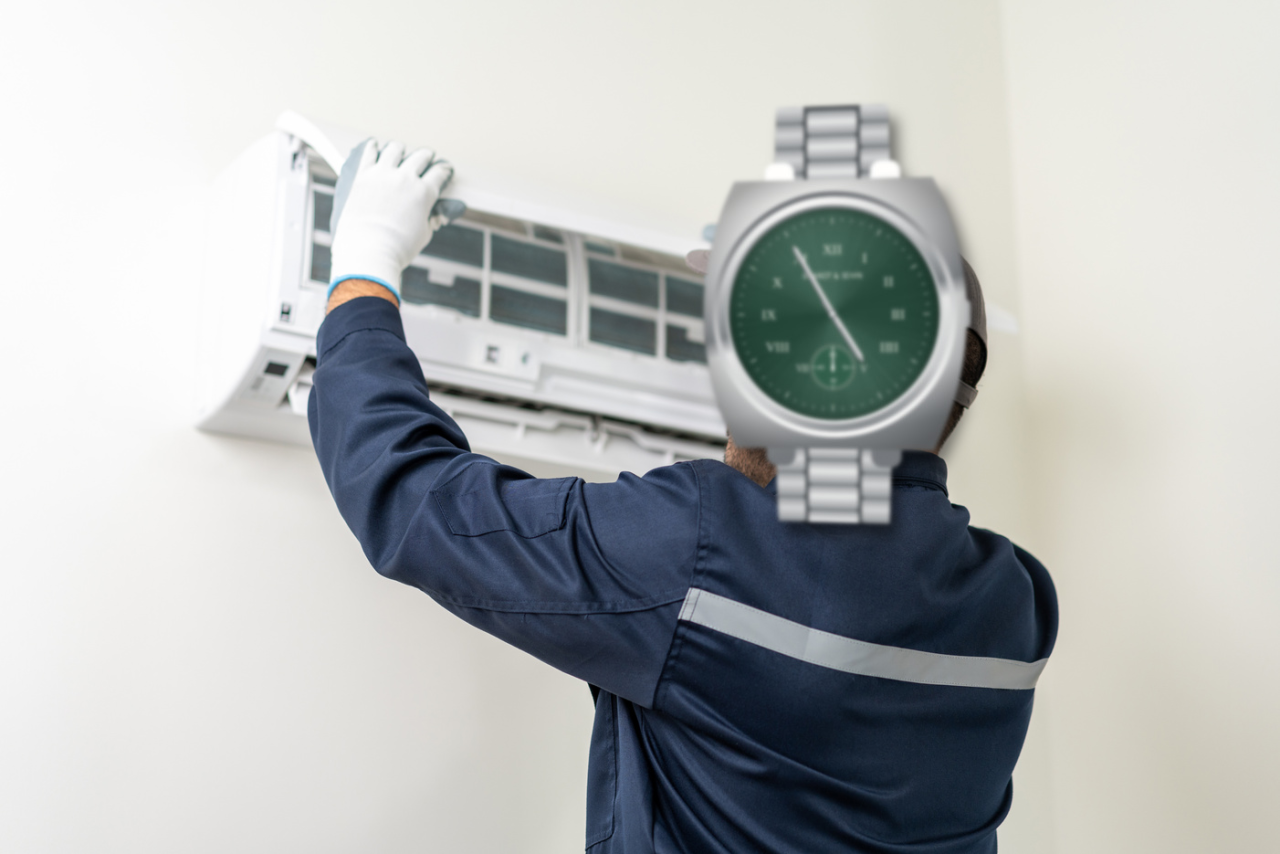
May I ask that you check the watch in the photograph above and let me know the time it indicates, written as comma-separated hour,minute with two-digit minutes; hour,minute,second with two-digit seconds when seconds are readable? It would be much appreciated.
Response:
4,55
